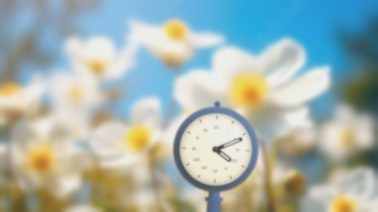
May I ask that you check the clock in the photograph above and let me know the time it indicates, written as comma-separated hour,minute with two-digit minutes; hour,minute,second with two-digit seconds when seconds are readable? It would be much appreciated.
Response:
4,11
